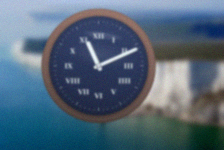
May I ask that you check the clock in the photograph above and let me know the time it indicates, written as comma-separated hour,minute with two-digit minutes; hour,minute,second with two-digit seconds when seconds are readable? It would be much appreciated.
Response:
11,11
